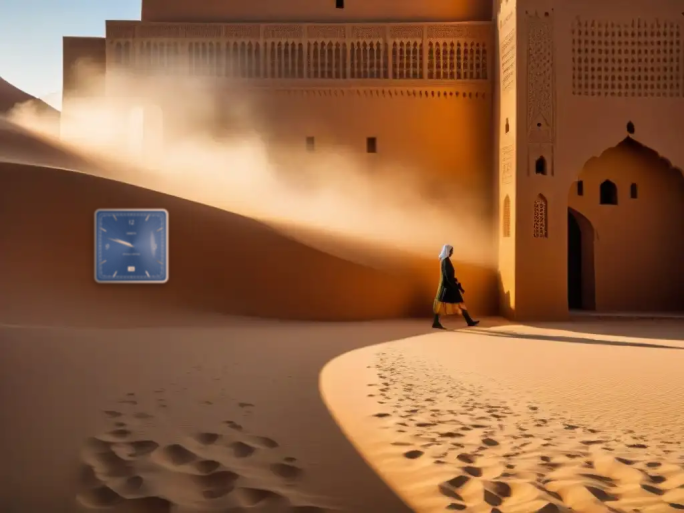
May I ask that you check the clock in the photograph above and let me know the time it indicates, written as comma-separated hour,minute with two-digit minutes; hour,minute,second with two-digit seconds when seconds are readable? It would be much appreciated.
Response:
9,48
